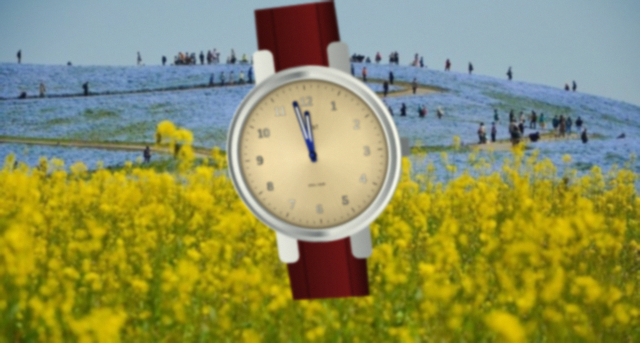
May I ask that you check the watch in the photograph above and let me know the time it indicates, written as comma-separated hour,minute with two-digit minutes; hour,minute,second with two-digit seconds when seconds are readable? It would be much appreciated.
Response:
11,58
